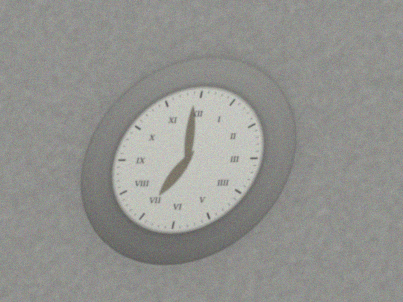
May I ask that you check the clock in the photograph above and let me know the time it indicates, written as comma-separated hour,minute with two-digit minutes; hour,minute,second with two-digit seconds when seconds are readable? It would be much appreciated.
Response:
6,59
